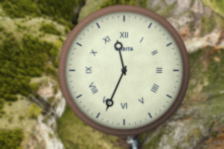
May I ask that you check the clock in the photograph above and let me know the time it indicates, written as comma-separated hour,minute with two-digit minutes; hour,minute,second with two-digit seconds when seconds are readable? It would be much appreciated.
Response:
11,34
